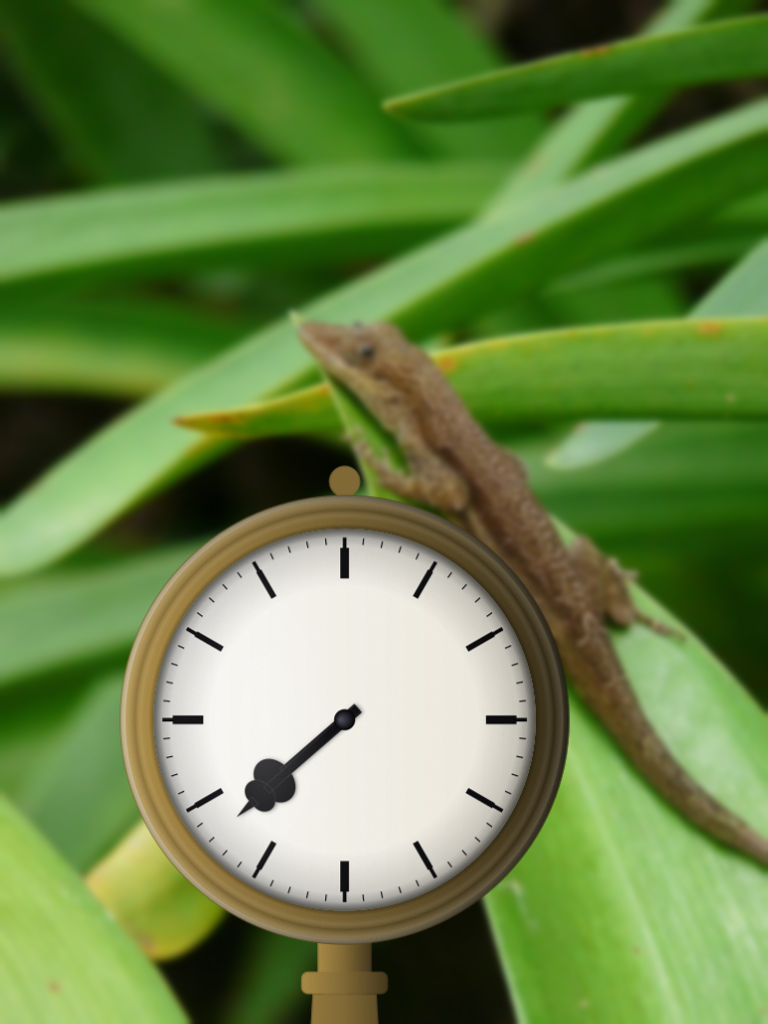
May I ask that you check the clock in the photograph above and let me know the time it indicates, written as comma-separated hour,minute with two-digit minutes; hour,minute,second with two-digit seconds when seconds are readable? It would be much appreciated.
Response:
7,38
